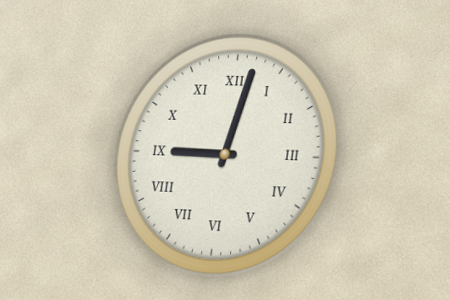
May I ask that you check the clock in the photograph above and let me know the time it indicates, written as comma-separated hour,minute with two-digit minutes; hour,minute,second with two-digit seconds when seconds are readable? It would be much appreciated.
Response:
9,02
